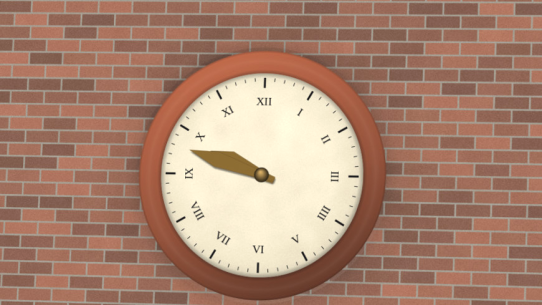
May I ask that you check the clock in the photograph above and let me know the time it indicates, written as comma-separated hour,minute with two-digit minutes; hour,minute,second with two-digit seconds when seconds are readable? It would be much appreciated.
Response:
9,48
